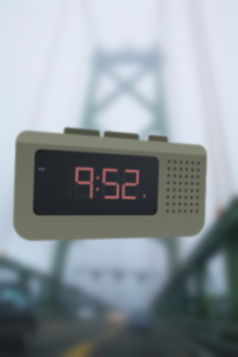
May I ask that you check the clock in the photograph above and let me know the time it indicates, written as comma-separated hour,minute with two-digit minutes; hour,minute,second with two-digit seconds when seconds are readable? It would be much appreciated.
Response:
9,52
